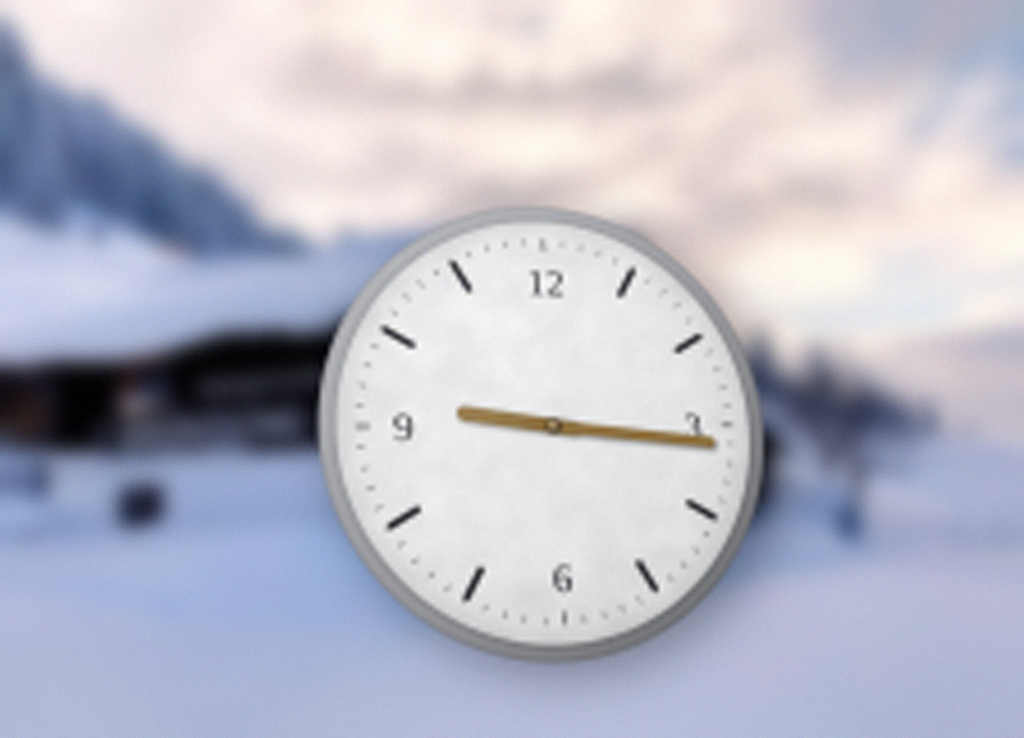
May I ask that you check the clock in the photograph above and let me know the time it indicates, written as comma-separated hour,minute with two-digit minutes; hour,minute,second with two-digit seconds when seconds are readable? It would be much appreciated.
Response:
9,16
